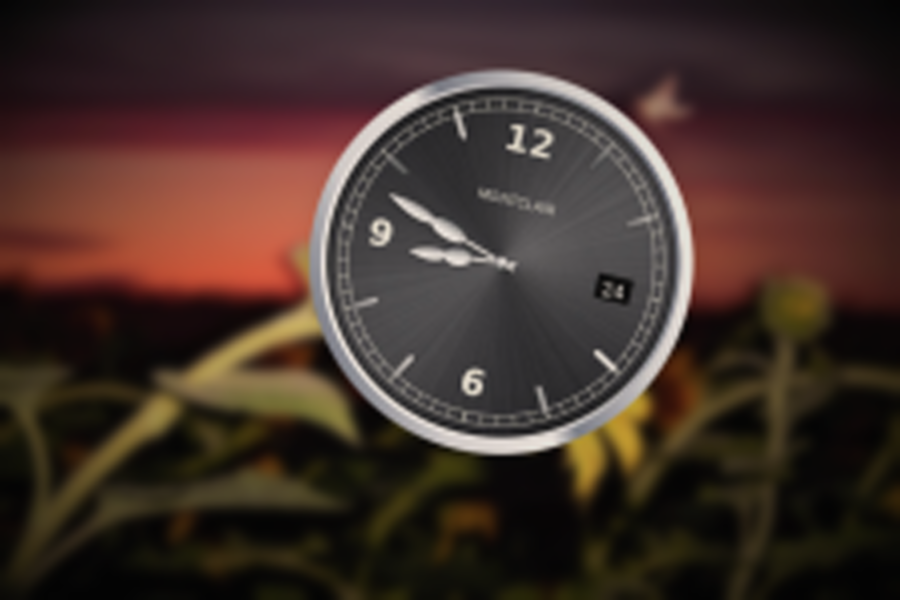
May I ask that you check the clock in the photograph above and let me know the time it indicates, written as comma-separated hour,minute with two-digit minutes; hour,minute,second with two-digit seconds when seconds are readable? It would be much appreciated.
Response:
8,48
